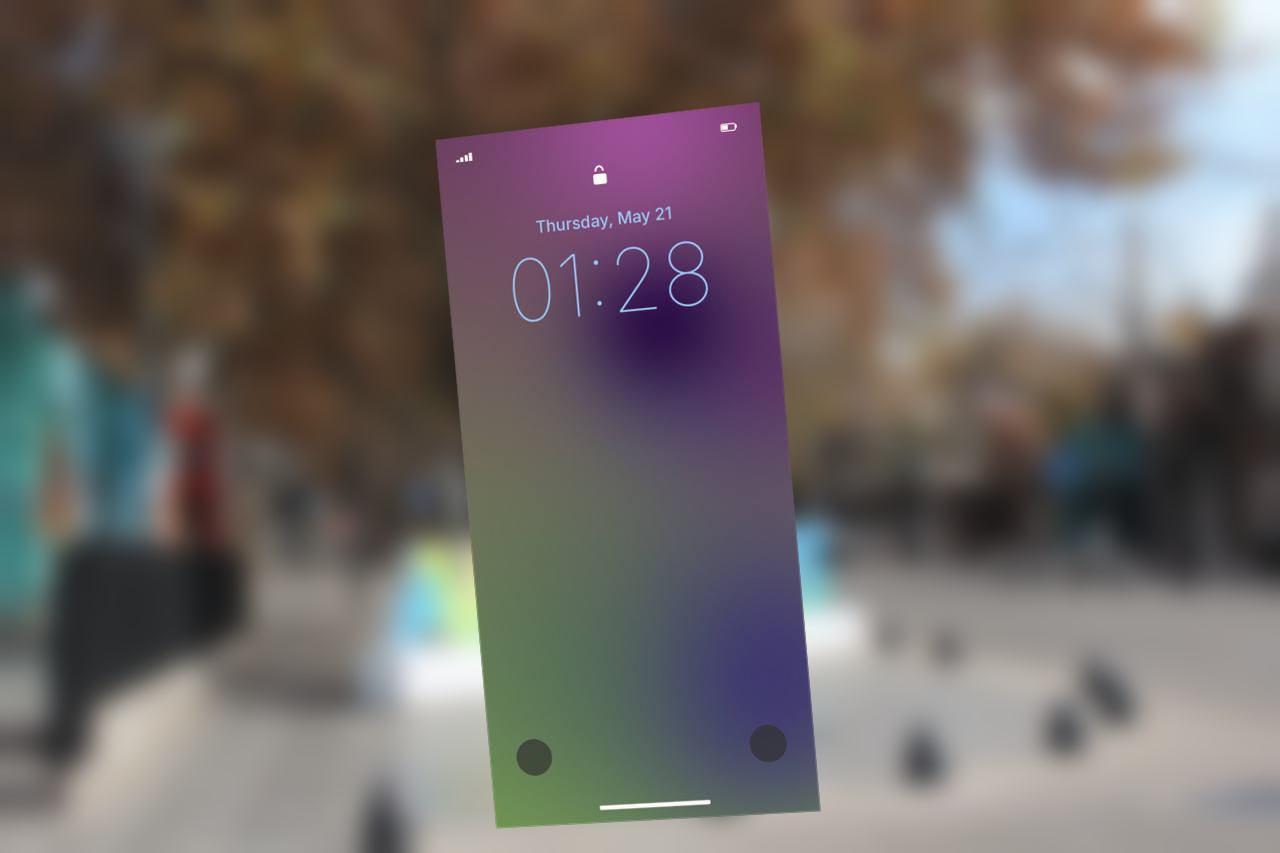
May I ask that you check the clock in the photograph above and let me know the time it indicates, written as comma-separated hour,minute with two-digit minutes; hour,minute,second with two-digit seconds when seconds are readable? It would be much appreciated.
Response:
1,28
